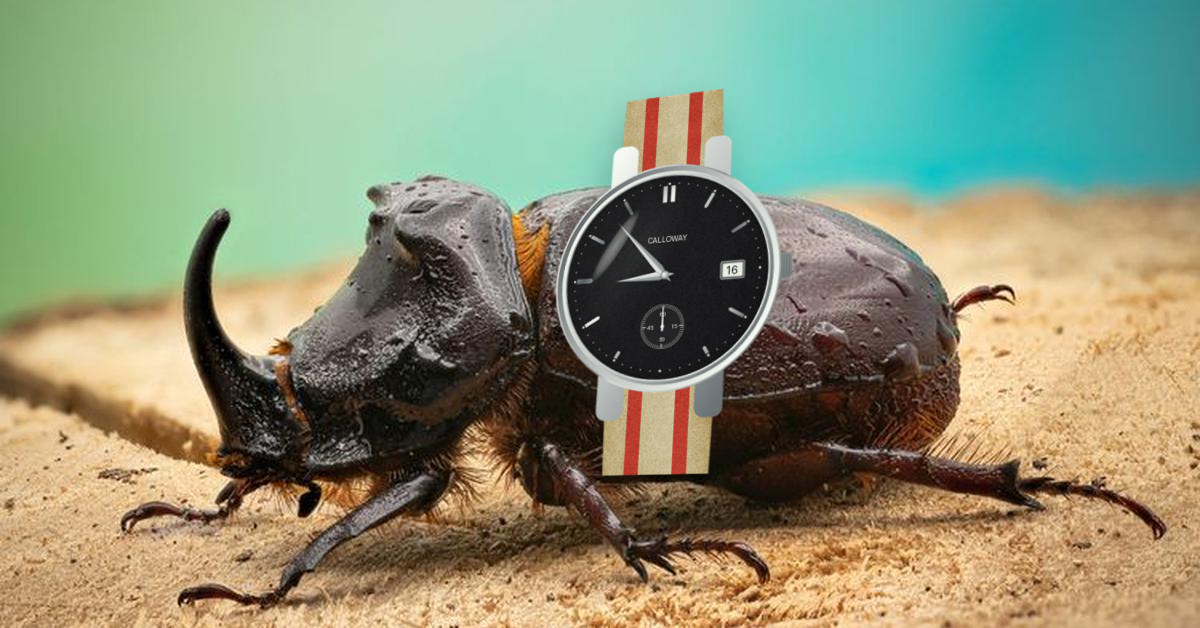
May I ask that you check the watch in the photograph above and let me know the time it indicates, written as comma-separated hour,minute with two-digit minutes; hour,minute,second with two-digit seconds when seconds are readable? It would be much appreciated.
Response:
8,53
